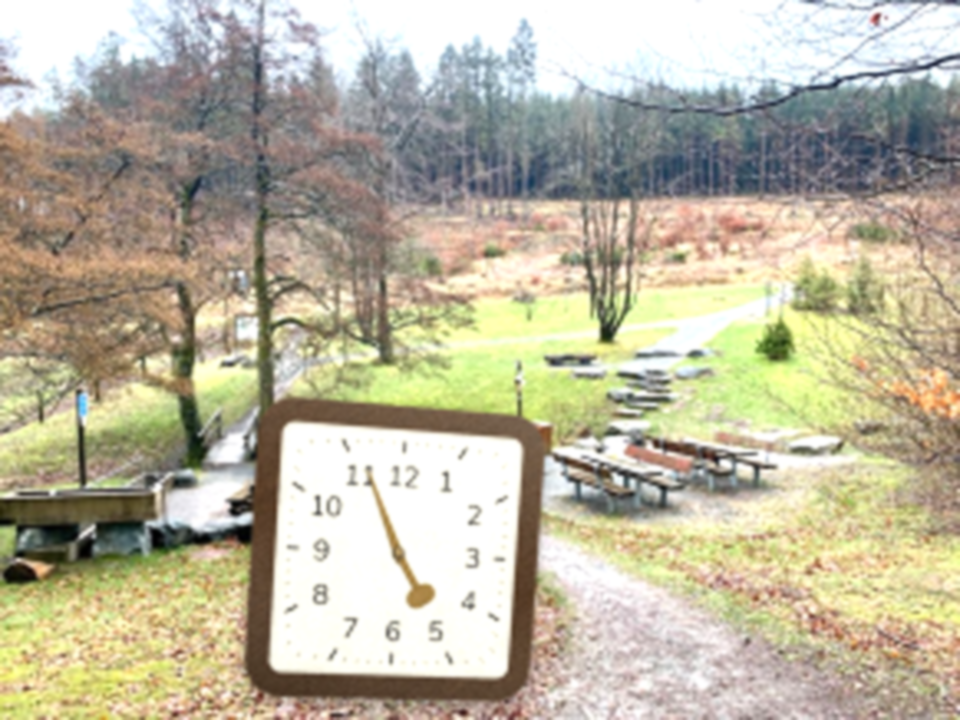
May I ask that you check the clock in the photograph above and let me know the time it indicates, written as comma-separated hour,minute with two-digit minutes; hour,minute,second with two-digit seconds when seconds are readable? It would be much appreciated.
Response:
4,56
